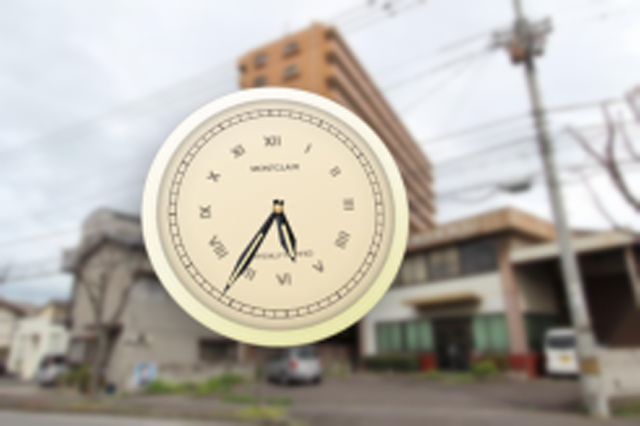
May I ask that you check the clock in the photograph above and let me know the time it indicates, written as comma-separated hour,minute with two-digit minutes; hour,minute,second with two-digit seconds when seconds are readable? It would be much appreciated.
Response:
5,36
